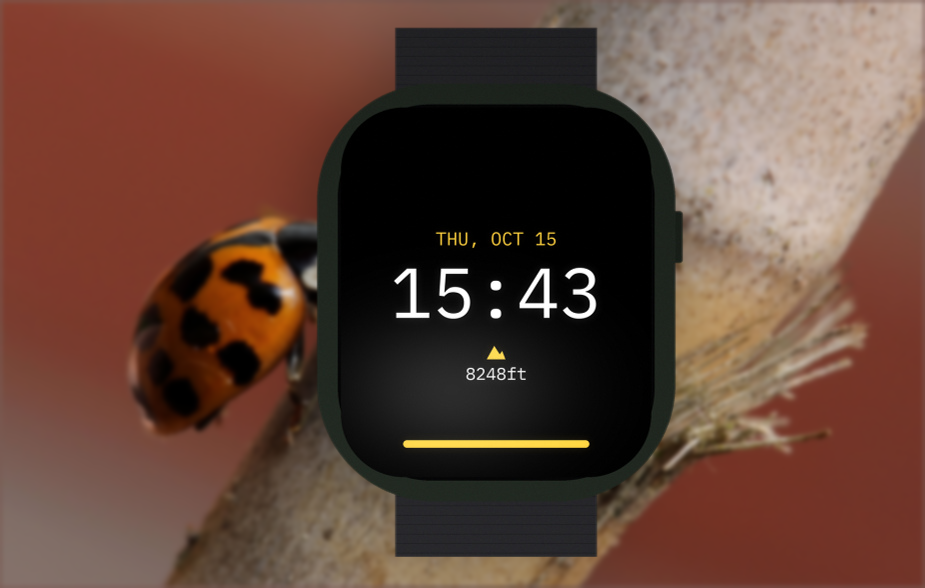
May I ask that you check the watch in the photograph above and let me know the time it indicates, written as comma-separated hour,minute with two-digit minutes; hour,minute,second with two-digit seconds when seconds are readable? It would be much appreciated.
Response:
15,43
